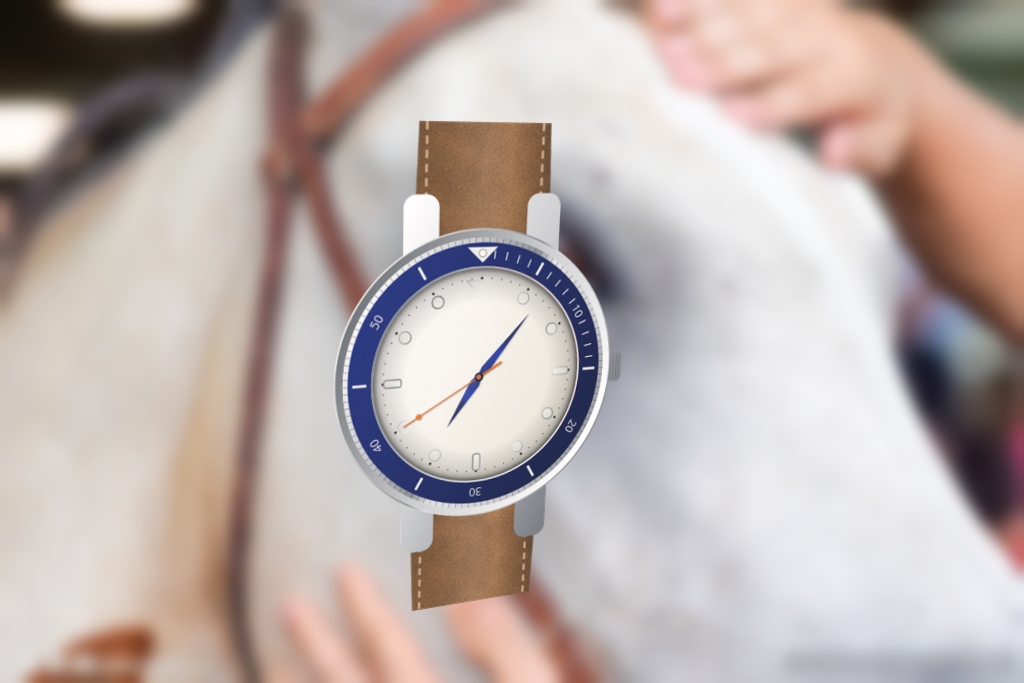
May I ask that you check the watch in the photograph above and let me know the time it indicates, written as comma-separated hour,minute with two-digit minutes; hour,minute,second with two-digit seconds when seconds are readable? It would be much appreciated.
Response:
7,06,40
